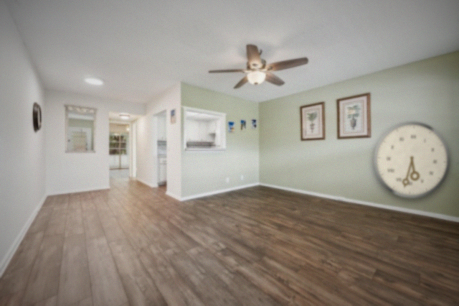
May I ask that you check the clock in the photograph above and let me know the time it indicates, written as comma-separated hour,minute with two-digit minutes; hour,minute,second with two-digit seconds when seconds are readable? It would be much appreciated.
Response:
5,32
